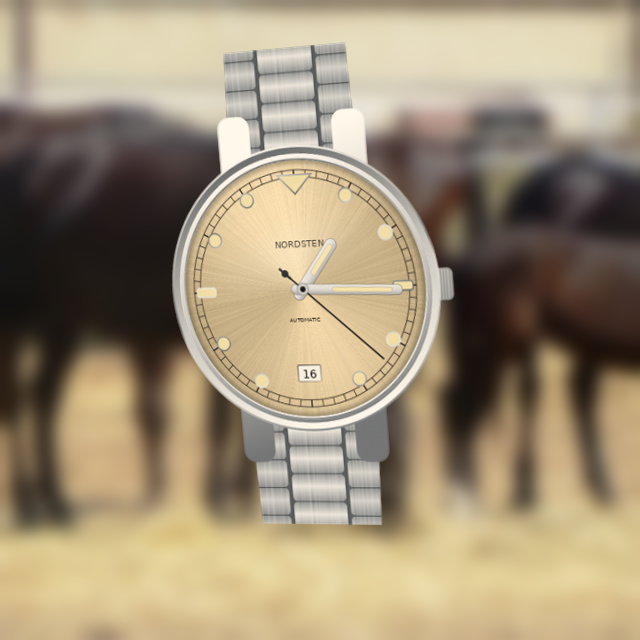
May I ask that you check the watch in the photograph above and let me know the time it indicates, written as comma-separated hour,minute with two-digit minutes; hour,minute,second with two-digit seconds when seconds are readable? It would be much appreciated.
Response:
1,15,22
